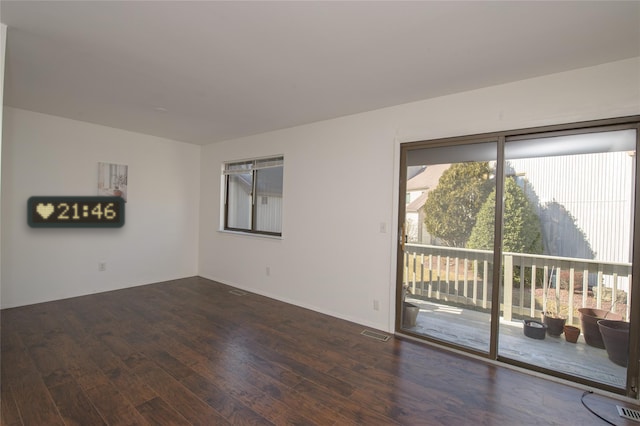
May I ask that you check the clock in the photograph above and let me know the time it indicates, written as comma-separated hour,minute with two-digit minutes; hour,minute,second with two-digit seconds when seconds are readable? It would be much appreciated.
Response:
21,46
